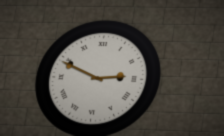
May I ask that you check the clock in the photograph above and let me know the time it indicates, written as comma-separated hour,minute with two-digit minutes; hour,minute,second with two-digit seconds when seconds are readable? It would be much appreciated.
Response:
2,49
